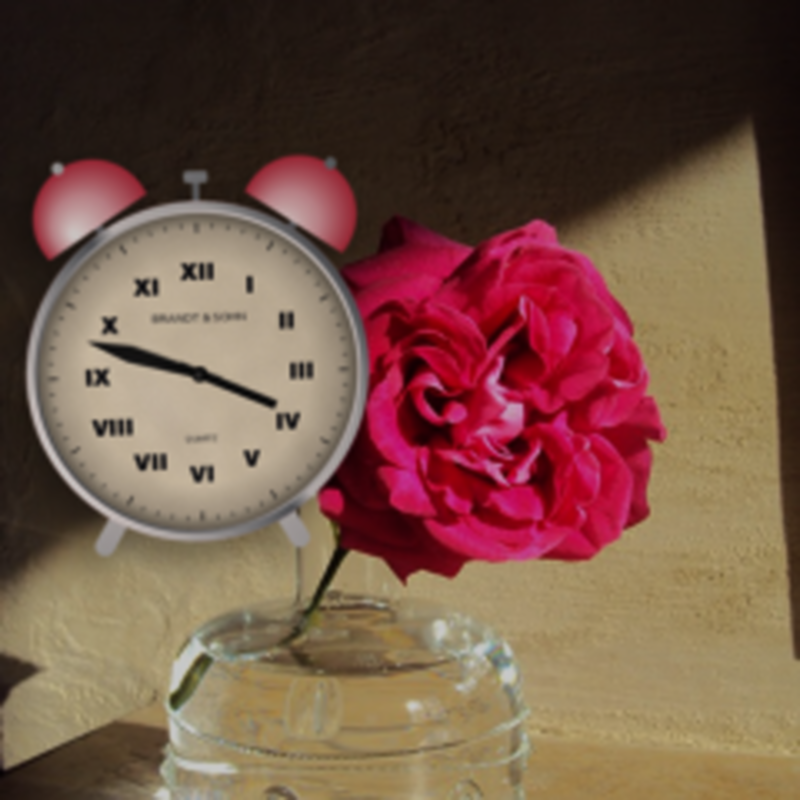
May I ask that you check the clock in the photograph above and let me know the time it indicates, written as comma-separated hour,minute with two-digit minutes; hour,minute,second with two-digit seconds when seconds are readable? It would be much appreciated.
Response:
3,48
